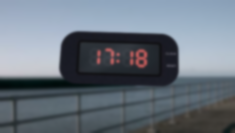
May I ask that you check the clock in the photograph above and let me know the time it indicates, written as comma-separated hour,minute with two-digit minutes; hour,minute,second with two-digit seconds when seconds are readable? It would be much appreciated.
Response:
17,18
